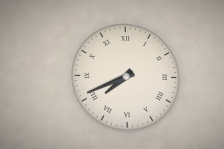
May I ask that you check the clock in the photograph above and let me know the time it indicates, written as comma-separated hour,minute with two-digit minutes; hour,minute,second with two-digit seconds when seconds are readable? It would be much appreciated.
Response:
7,41
